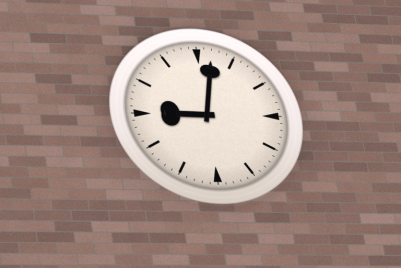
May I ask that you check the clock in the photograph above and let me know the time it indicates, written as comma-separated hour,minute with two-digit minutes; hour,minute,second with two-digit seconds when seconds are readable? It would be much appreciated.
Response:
9,02
